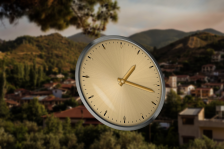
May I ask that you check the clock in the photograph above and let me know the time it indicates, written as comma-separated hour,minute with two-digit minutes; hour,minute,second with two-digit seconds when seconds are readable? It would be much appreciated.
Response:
1,17
